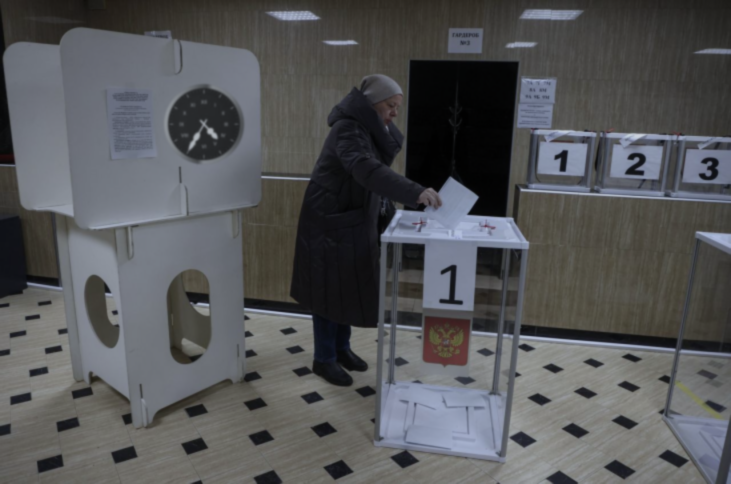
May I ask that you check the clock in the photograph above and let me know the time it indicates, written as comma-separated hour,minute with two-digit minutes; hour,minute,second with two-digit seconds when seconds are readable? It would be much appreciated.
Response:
4,35
